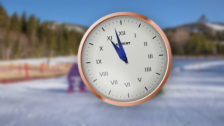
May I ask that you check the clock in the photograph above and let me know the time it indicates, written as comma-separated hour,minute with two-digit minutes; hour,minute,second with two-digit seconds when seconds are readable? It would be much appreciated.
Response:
10,58
